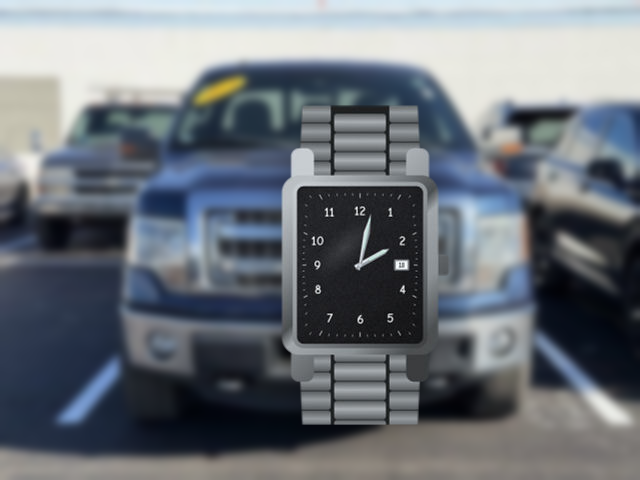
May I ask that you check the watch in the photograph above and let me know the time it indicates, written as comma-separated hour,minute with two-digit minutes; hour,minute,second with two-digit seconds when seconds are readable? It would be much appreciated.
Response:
2,02
